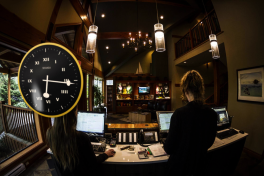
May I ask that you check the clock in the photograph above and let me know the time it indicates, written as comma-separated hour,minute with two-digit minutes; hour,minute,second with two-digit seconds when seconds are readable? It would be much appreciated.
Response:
6,16
